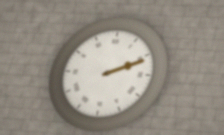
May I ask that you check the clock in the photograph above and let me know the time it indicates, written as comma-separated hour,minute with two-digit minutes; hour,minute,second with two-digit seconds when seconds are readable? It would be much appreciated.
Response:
2,11
